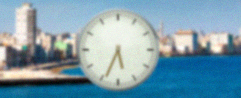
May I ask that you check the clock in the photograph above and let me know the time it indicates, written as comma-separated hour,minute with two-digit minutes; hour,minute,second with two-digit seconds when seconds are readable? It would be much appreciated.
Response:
5,34
